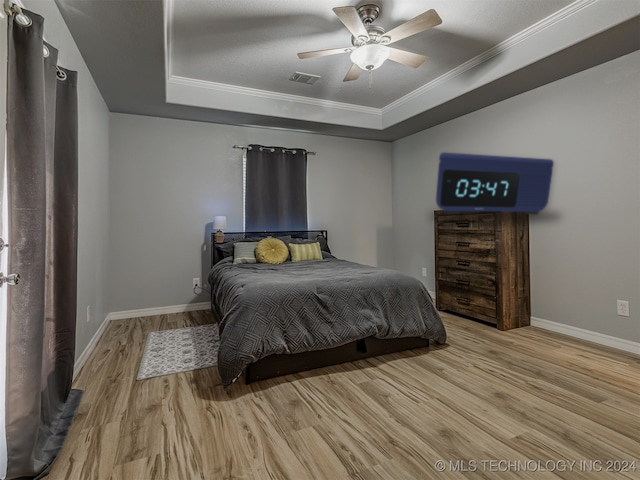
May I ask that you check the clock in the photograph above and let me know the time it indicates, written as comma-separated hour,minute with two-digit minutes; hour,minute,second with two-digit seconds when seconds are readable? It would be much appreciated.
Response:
3,47
